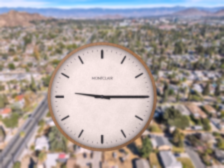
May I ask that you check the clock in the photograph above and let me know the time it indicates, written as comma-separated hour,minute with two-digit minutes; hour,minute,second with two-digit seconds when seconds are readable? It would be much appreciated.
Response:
9,15
